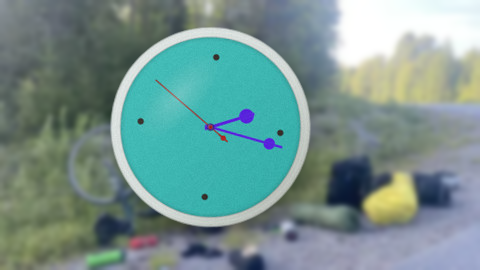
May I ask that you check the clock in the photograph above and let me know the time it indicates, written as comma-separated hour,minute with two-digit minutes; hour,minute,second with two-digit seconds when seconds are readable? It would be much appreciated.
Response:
2,16,51
